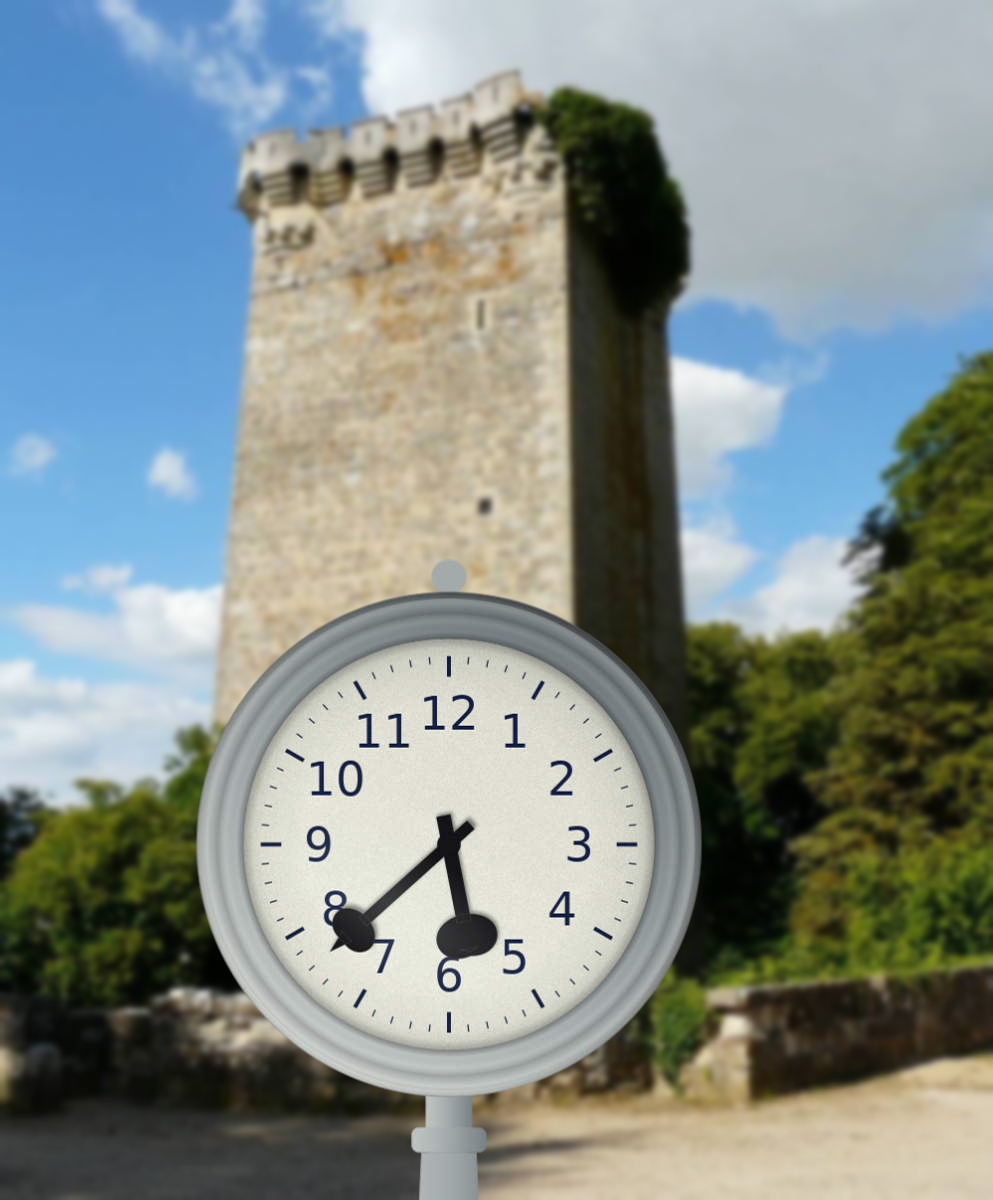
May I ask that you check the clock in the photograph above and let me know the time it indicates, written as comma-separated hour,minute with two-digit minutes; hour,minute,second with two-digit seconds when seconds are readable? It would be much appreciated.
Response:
5,38
